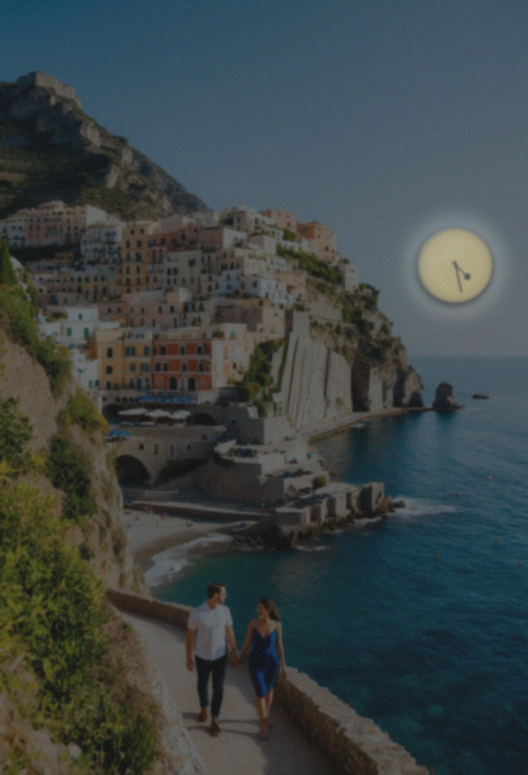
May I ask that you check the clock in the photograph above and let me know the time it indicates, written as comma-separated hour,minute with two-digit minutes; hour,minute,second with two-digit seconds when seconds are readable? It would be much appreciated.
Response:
4,28
